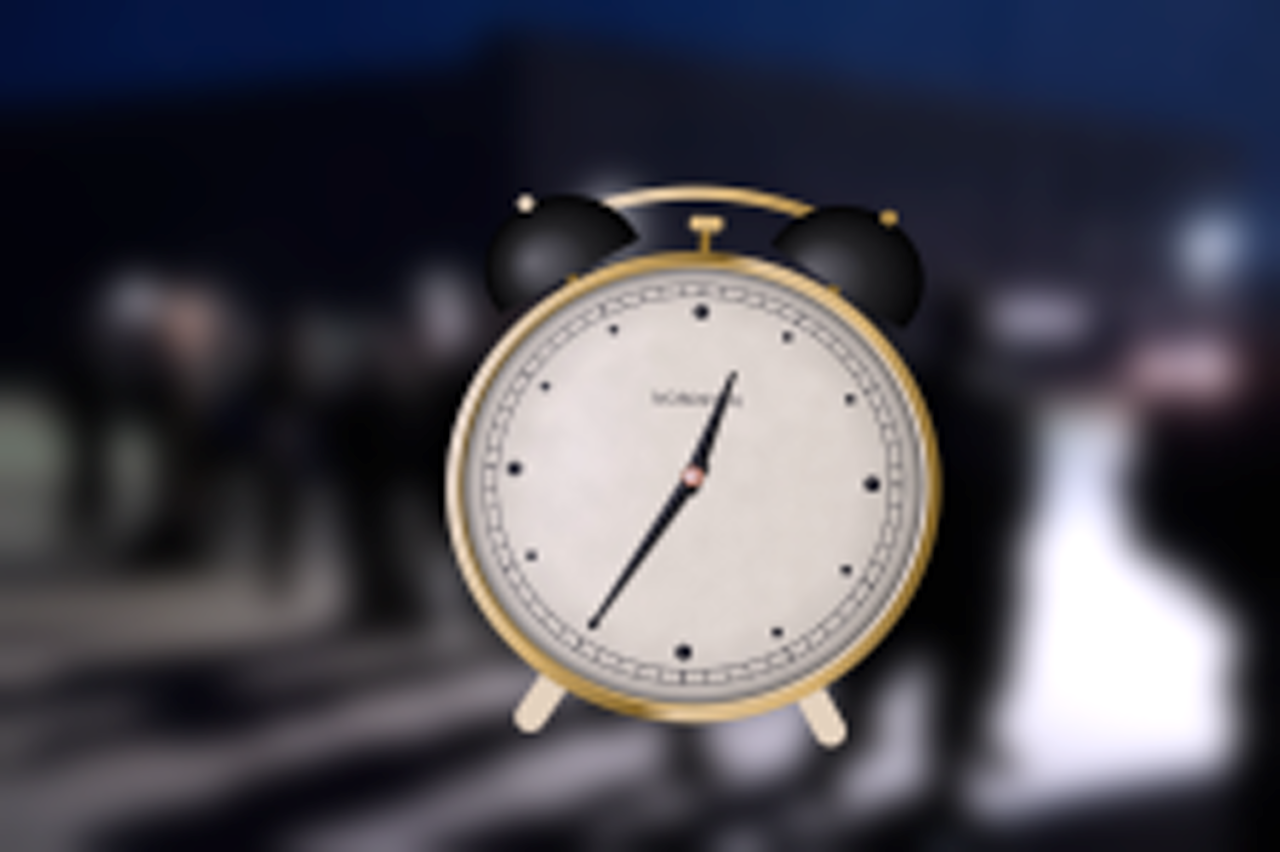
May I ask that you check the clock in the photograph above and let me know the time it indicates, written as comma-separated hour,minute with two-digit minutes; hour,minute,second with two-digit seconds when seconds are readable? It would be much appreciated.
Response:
12,35
